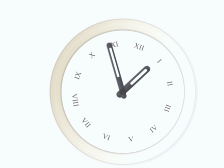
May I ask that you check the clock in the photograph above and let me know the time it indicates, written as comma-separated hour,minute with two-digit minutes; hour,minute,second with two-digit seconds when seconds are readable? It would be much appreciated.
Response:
12,54
